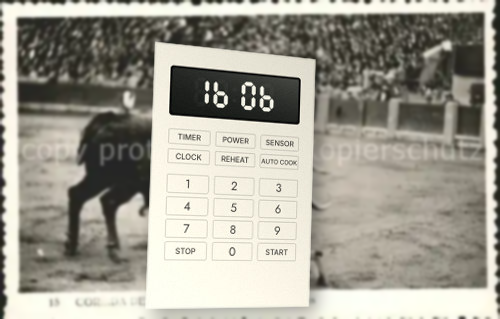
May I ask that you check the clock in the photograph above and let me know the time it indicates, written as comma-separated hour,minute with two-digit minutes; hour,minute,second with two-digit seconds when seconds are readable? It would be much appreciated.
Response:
16,06
